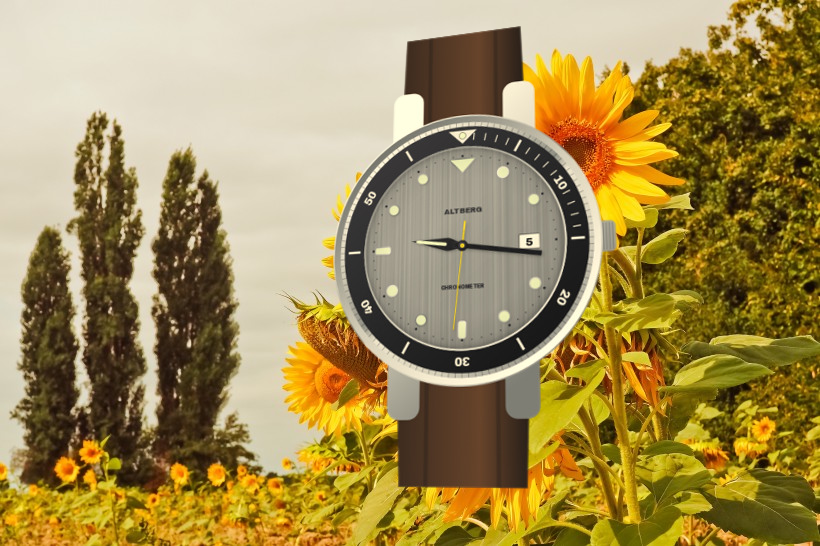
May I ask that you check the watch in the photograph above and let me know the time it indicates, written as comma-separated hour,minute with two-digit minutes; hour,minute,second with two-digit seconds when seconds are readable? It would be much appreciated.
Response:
9,16,31
